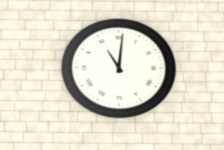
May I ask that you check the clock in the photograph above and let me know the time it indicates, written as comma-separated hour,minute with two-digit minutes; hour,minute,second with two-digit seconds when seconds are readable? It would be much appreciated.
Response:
11,01
